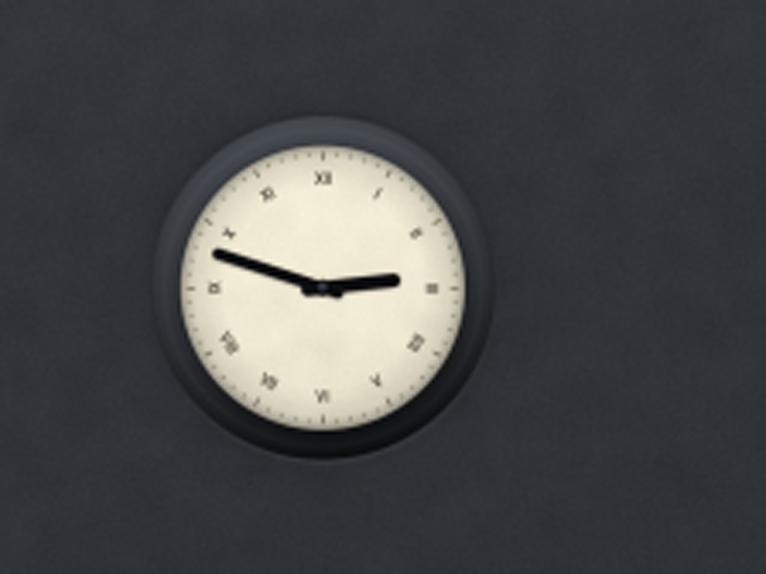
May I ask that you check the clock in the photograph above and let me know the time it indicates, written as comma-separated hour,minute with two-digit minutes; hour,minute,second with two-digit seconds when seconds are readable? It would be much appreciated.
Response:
2,48
